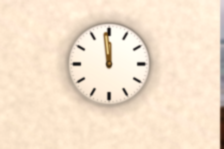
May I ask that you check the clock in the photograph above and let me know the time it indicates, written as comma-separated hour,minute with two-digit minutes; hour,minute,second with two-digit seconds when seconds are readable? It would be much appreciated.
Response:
11,59
